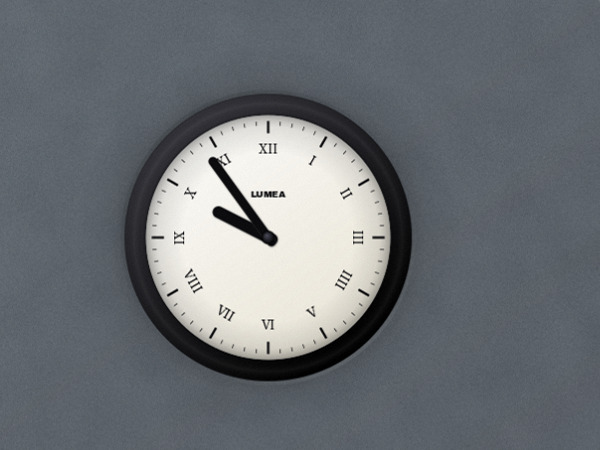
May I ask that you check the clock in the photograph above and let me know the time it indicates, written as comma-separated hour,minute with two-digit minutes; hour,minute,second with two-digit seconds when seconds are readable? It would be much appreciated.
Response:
9,54
